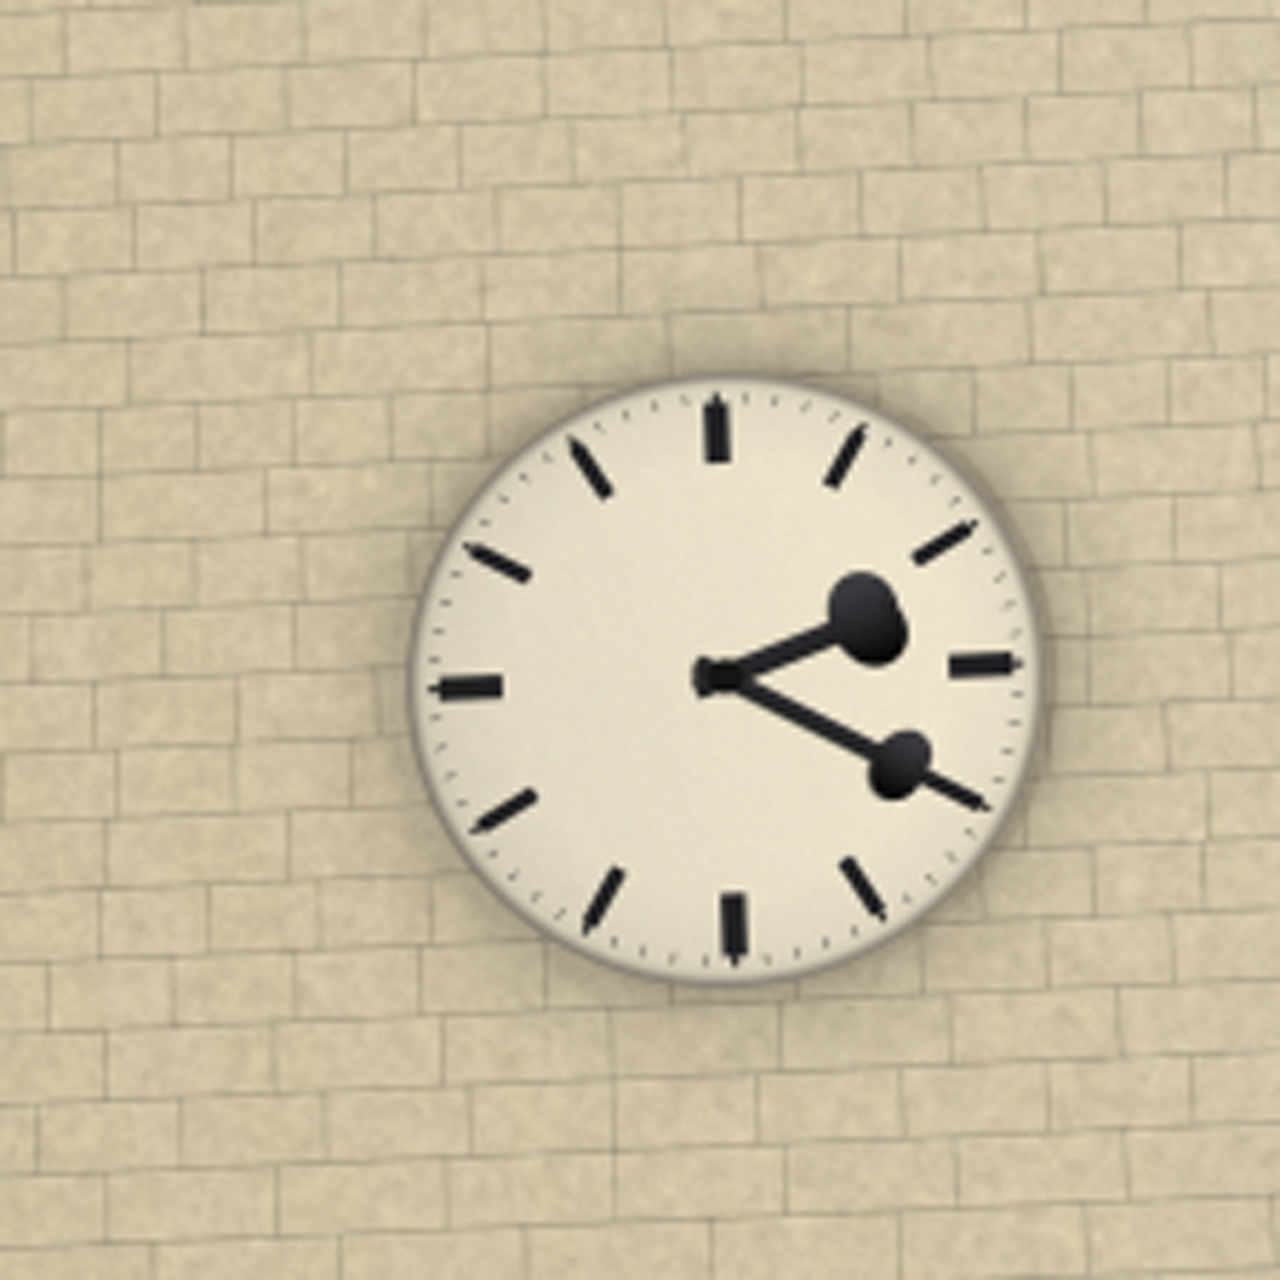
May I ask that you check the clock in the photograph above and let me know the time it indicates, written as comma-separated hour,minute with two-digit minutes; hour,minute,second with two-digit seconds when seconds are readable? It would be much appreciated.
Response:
2,20
